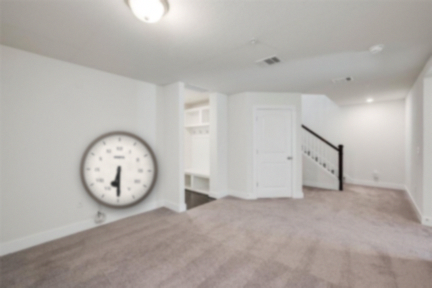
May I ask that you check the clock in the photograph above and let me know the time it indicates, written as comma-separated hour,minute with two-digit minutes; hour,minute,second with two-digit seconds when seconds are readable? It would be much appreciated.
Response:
6,30
